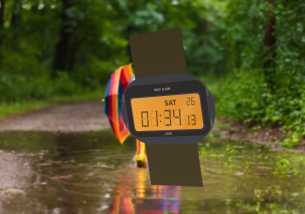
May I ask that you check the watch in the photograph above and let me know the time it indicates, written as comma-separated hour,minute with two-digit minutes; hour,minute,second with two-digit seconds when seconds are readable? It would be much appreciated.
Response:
1,34,13
